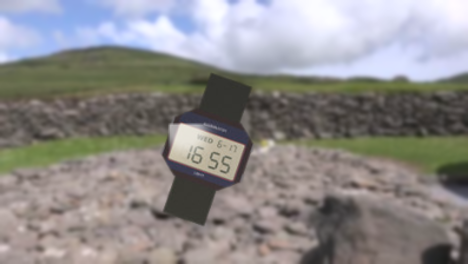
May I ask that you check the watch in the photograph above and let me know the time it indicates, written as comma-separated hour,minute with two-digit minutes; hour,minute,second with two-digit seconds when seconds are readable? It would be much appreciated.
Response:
16,55
